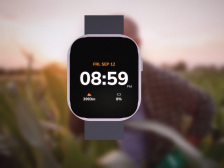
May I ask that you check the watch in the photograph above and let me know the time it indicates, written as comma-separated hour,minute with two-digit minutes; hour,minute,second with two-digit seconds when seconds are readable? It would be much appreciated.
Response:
8,59
